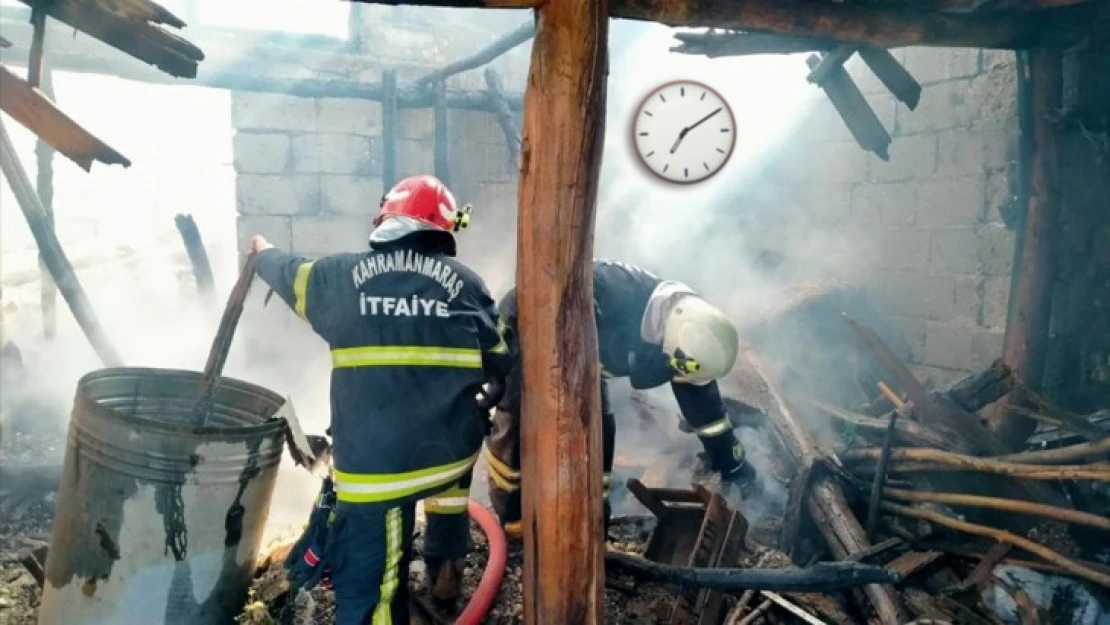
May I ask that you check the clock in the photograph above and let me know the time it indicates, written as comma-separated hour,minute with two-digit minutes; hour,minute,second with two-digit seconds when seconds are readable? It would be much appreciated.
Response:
7,10
